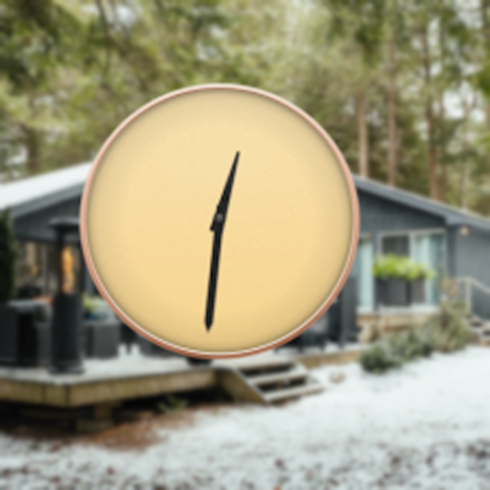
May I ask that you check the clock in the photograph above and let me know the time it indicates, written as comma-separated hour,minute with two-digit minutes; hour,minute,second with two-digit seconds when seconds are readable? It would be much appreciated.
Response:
12,31
